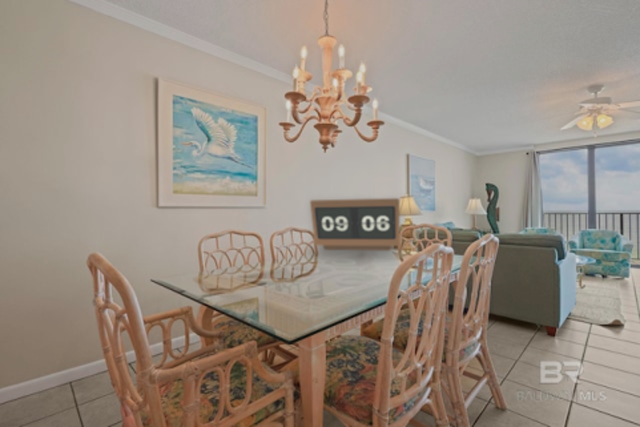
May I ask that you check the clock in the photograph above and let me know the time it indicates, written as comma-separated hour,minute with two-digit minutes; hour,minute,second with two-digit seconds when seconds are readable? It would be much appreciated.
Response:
9,06
